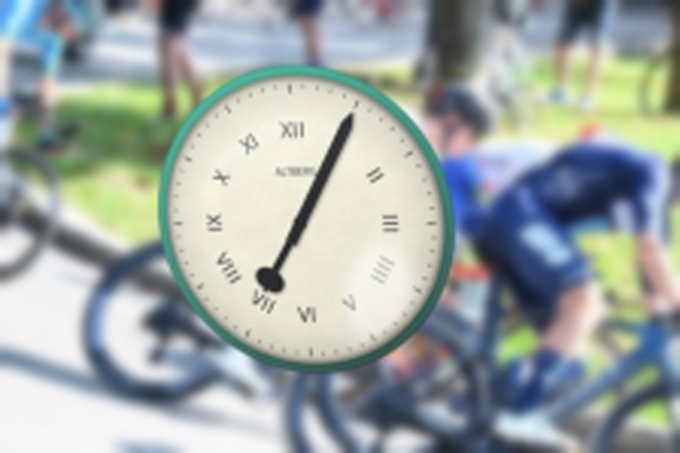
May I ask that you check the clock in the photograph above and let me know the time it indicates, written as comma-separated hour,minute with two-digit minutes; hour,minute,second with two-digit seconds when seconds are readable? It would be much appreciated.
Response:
7,05
